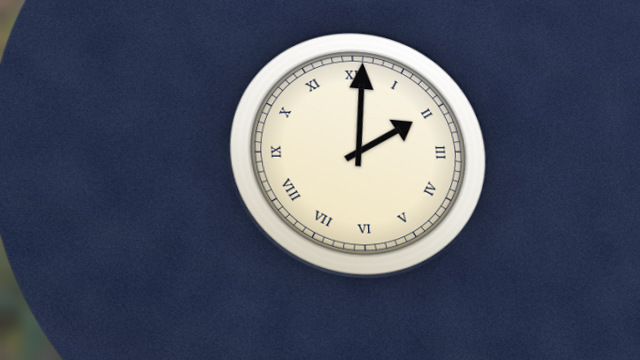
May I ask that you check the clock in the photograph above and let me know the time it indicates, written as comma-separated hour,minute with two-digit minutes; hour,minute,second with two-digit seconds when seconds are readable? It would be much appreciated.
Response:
2,01
